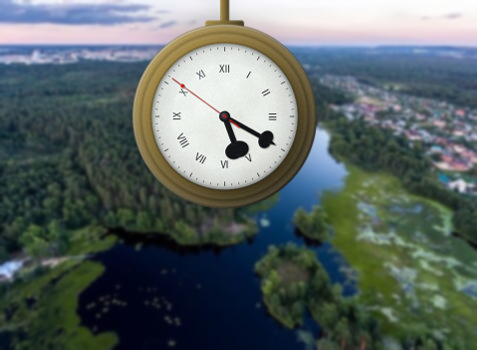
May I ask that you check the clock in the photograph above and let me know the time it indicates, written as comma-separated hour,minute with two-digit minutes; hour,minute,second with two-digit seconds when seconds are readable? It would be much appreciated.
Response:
5,19,51
